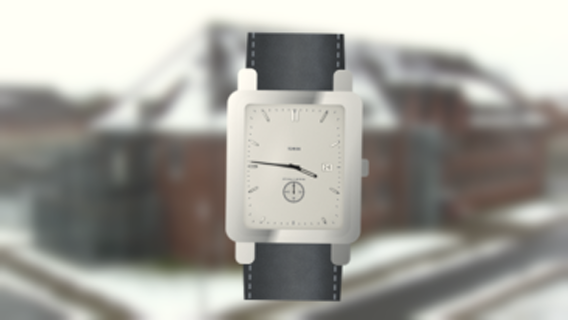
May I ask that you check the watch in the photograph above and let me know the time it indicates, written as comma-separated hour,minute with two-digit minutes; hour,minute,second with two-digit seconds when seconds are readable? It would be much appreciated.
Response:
3,46
